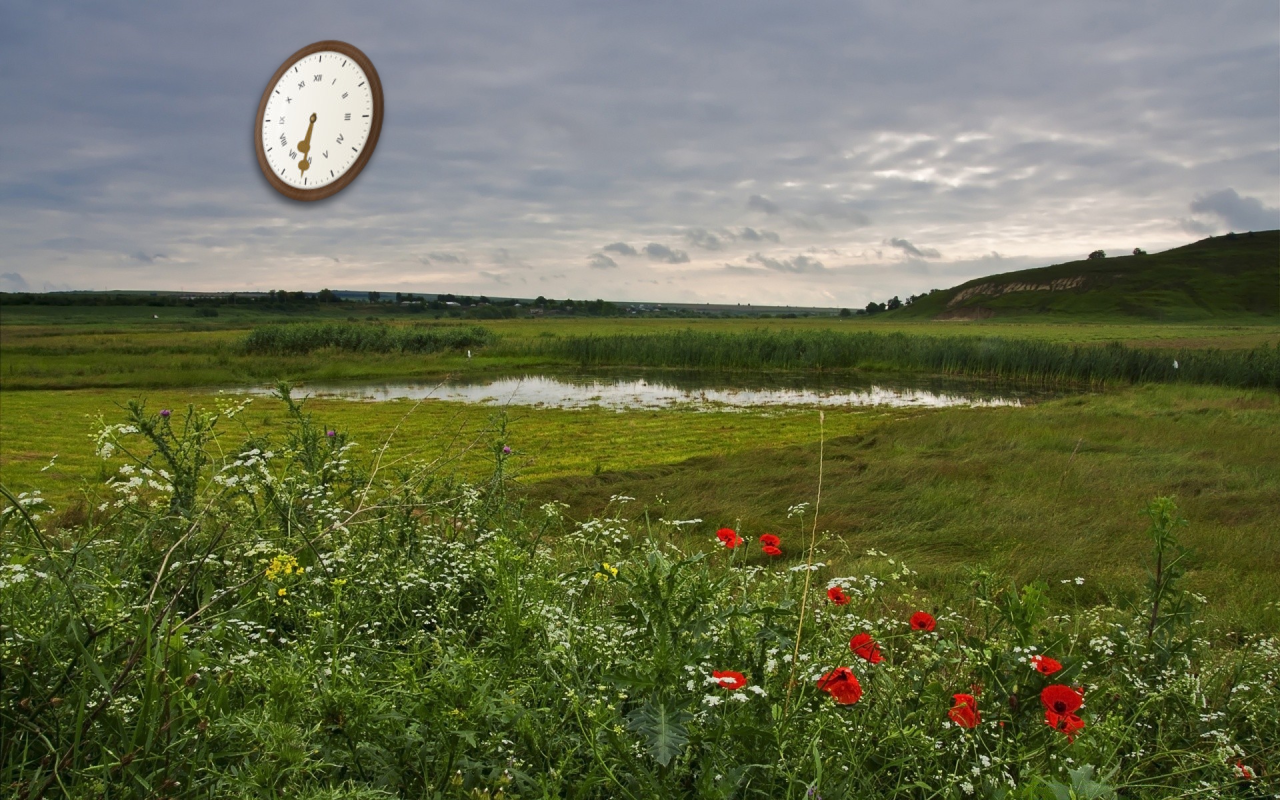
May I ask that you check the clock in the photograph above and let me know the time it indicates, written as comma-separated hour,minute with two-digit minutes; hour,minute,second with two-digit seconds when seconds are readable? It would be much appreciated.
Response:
6,31
